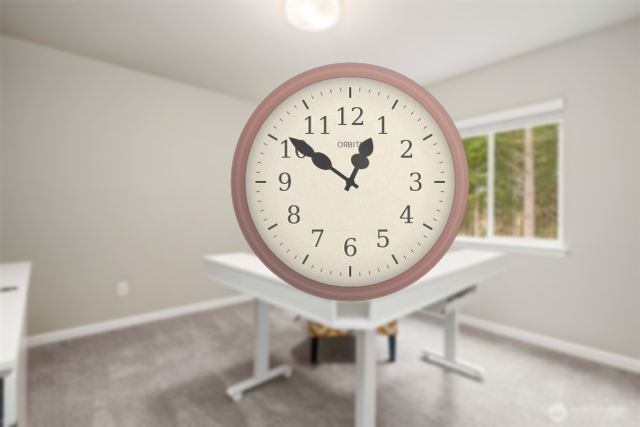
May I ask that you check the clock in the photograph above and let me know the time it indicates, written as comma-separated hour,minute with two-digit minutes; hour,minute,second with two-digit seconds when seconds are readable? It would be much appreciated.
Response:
12,51
